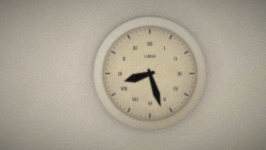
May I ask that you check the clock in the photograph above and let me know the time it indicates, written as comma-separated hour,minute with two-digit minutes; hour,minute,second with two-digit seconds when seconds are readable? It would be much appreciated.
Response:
8,27
